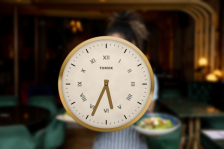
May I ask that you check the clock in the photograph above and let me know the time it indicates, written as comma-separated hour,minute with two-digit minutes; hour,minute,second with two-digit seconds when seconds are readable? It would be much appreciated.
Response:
5,34
